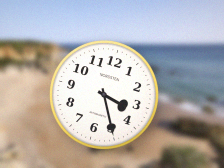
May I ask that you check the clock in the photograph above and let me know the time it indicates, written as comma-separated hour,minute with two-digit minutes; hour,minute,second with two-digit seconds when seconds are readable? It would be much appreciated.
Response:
3,25
